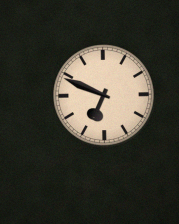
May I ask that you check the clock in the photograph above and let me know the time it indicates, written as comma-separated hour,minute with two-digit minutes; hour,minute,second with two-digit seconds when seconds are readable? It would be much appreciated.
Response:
6,49
